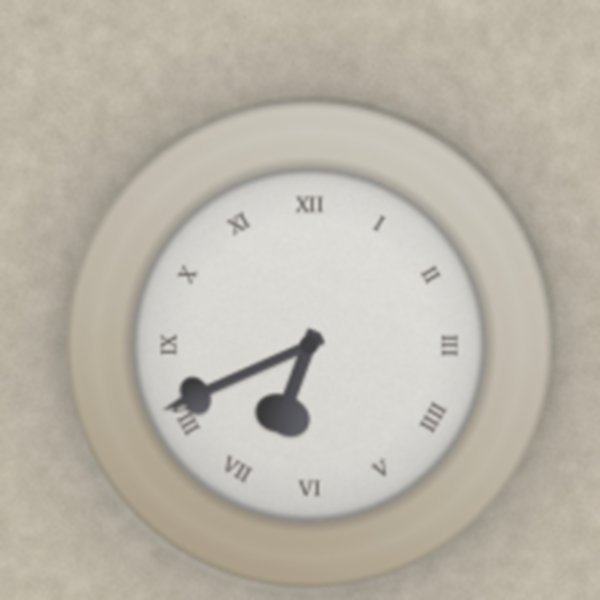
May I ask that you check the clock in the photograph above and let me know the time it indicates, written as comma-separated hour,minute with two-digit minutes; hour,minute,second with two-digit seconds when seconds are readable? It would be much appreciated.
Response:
6,41
